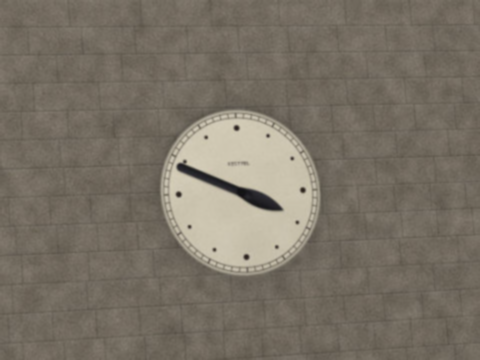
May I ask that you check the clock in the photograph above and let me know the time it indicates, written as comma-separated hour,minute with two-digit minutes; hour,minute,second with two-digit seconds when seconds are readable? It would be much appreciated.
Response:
3,49
